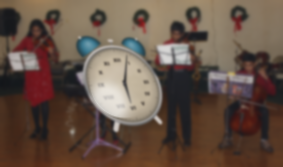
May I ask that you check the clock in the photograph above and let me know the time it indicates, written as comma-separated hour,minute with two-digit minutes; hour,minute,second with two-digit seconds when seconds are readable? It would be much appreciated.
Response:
6,04
